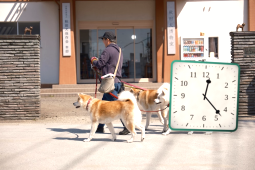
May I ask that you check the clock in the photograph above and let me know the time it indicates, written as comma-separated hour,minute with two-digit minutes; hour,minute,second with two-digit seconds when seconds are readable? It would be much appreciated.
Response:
12,23
